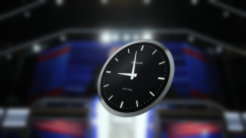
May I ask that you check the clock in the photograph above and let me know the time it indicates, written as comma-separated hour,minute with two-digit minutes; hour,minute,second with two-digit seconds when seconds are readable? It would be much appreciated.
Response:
8,58
